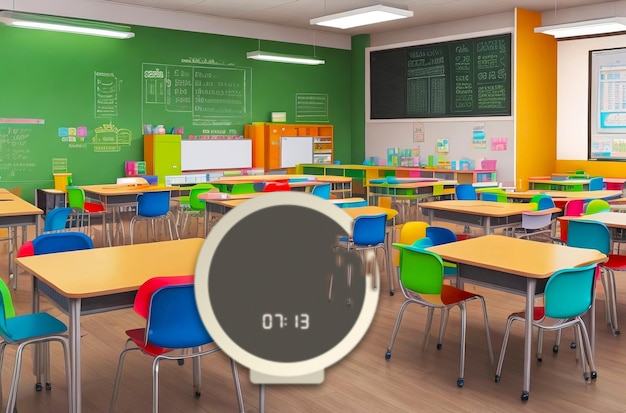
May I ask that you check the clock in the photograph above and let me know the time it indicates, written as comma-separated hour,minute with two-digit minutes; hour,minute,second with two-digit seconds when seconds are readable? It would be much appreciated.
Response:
7,13
